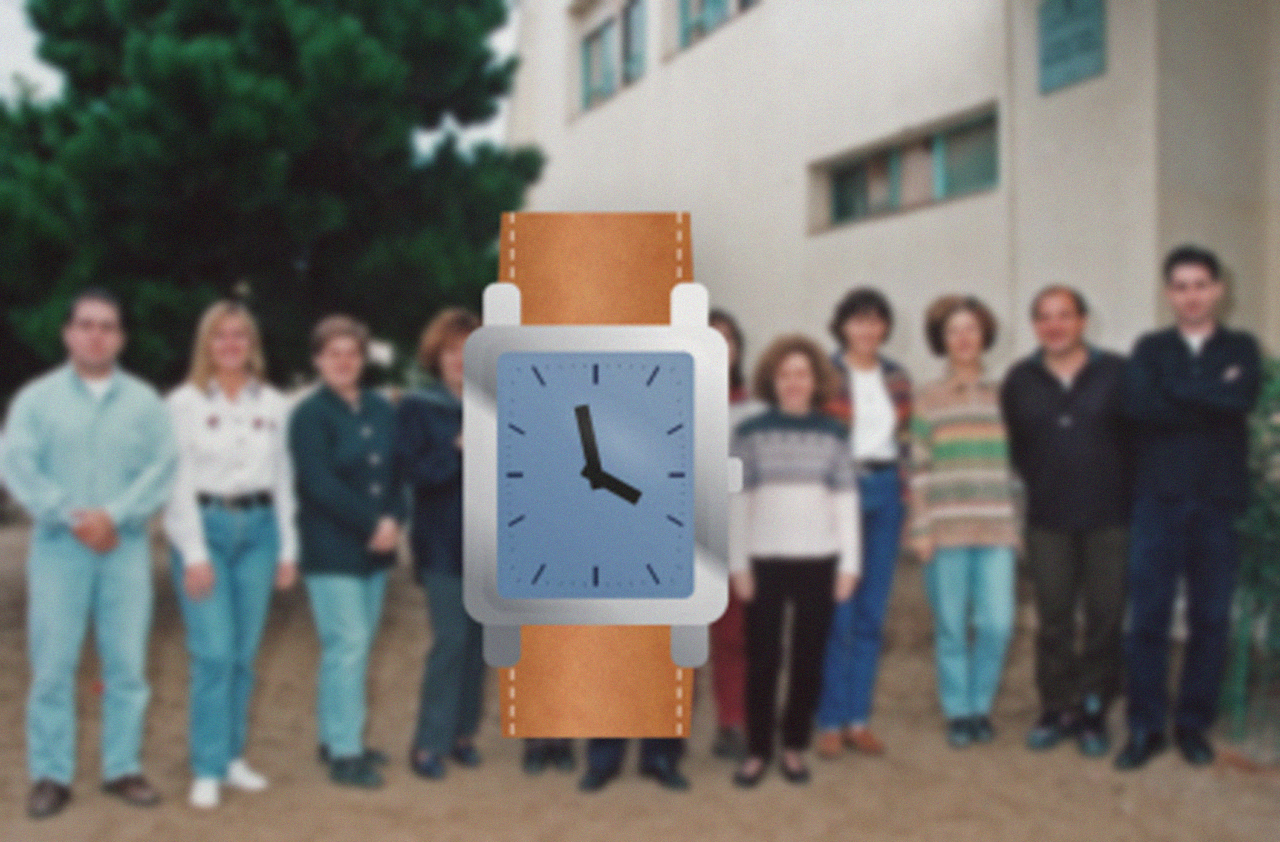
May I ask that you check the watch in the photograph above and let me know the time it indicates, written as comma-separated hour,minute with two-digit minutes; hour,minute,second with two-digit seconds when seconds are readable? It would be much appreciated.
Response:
3,58
